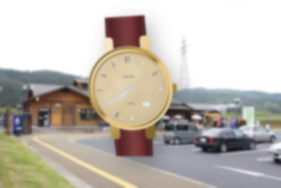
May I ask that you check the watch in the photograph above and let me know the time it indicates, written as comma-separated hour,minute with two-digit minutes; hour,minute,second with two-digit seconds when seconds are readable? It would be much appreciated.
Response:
7,40
